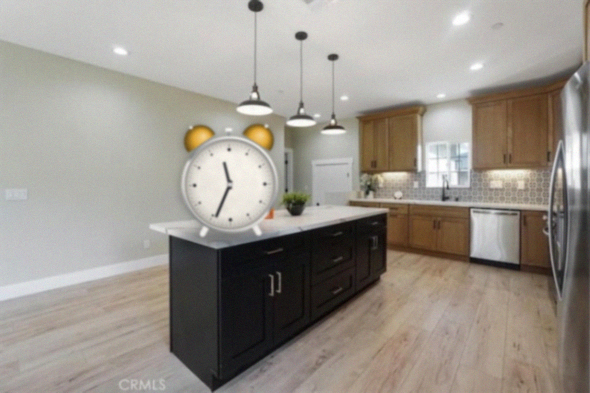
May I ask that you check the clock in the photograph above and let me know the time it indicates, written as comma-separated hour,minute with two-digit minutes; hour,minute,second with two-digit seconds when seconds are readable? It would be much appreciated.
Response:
11,34
